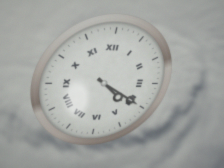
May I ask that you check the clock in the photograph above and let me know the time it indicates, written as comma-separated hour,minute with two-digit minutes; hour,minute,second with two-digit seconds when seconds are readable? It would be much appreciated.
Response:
4,20
